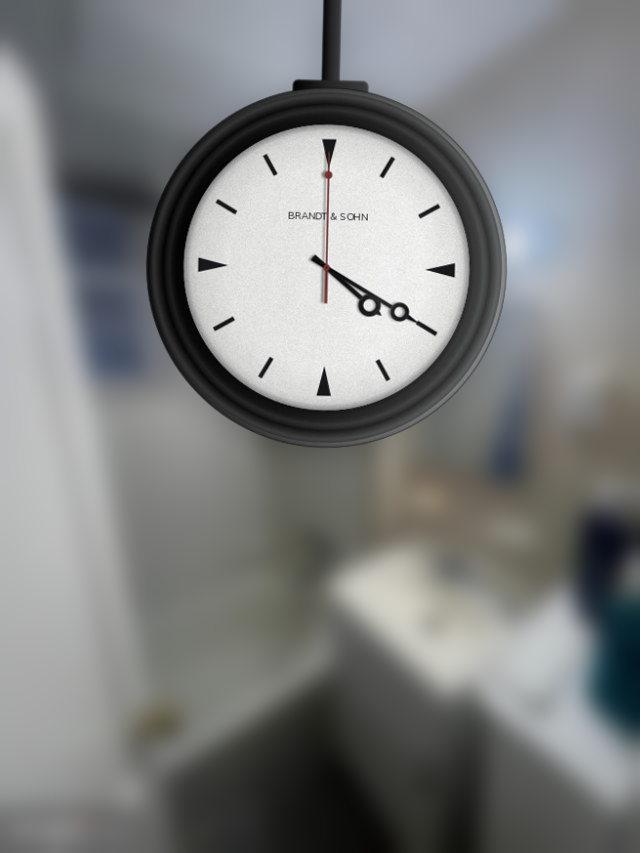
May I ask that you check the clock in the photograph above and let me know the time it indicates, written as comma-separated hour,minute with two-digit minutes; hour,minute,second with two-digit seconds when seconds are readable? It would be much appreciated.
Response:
4,20,00
